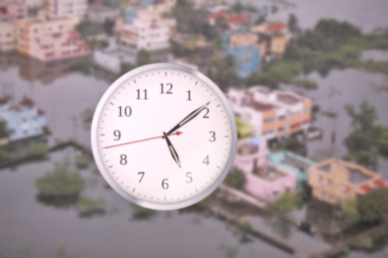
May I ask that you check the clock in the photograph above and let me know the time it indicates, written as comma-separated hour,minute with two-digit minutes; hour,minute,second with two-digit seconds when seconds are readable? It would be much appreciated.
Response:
5,08,43
